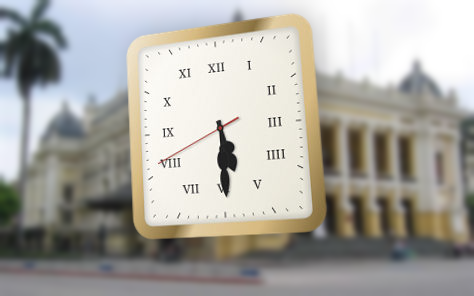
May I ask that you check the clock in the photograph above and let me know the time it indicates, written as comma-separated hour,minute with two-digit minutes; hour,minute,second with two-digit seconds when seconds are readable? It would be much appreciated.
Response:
5,29,41
